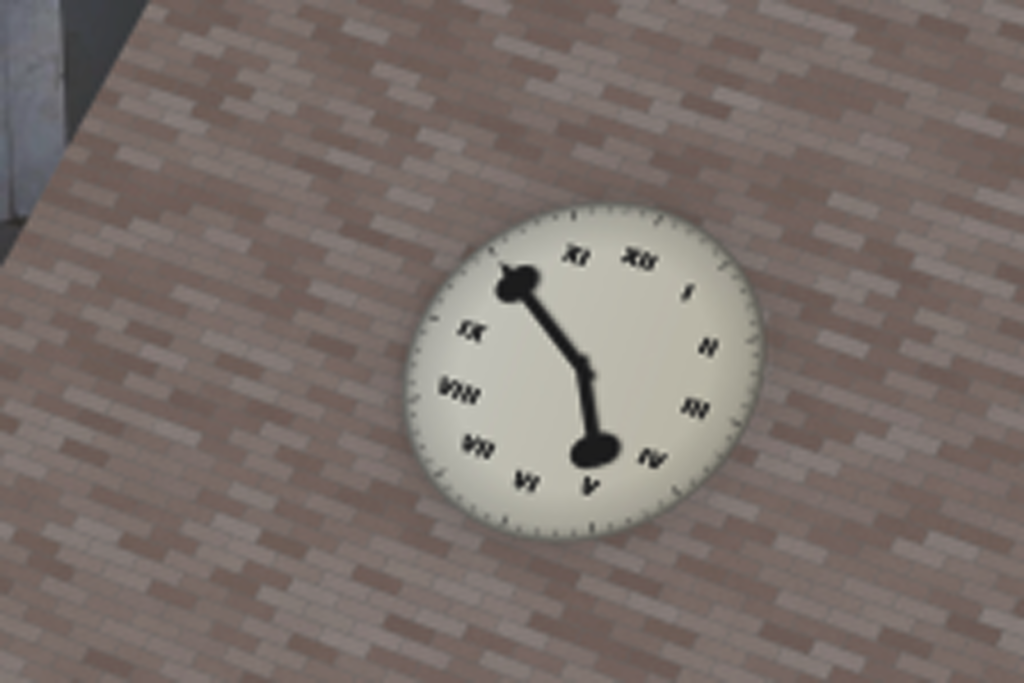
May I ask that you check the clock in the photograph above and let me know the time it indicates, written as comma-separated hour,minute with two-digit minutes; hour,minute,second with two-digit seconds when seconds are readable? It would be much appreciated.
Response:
4,50
